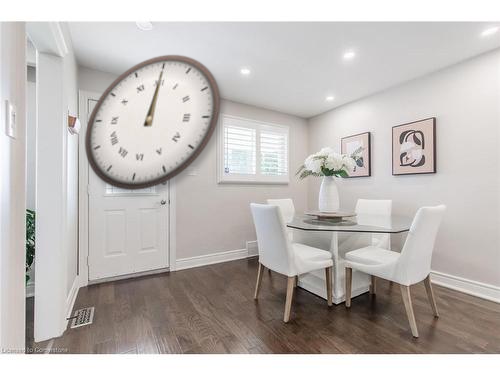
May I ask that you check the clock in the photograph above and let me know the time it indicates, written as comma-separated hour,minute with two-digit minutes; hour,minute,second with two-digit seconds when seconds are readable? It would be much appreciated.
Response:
12,00
